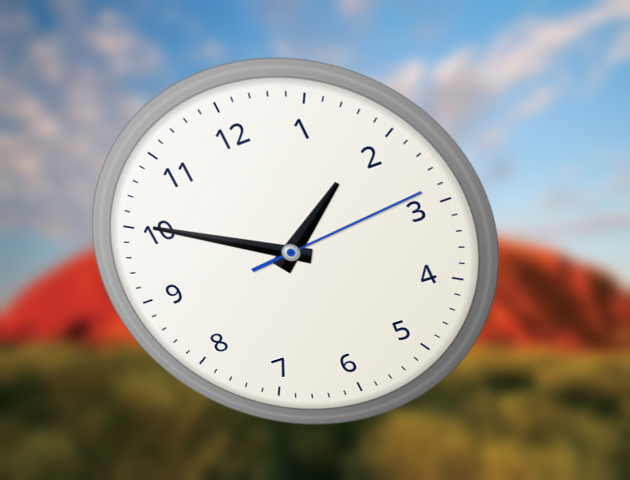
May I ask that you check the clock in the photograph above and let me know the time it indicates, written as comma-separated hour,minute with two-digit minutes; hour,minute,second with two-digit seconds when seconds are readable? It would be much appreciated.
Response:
1,50,14
